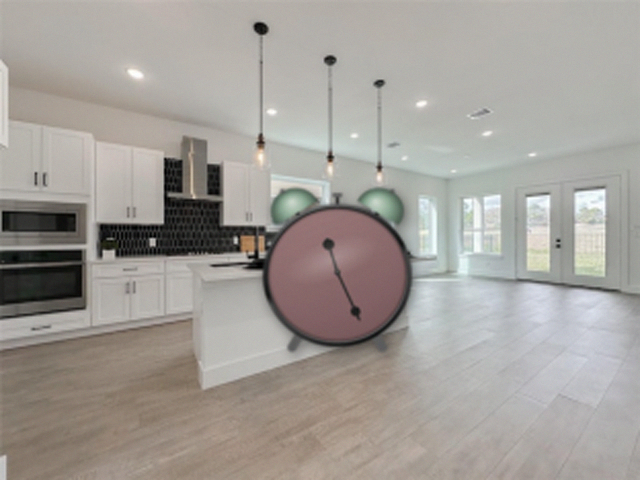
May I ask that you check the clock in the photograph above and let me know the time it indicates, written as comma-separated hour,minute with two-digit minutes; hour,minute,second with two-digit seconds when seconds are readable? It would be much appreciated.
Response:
11,26
